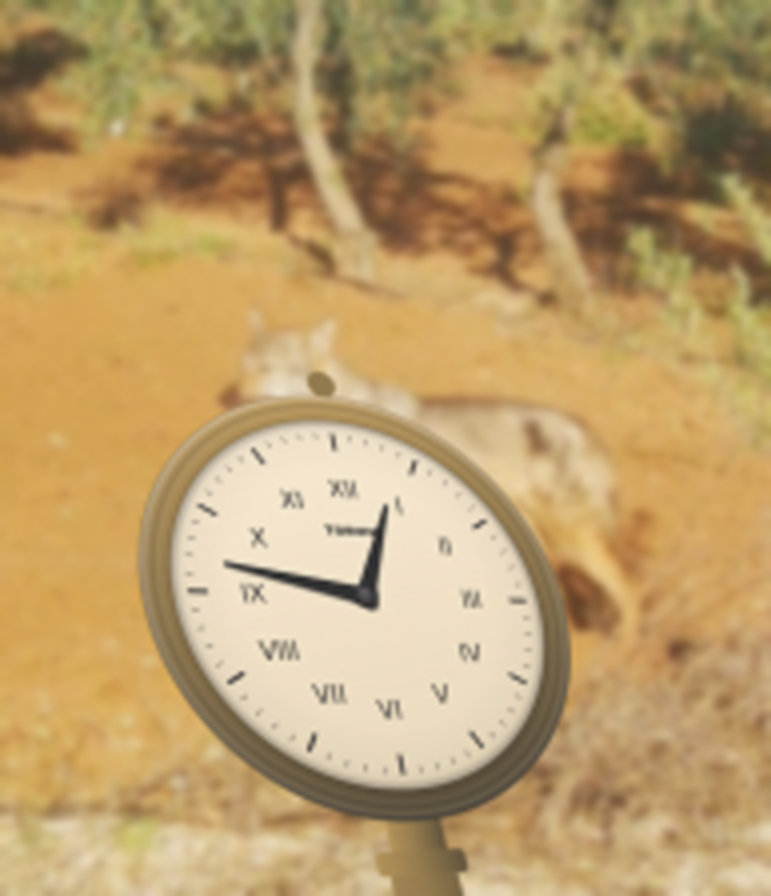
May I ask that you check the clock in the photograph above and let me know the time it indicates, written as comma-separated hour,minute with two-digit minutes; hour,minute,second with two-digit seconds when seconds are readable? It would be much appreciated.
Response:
12,47
